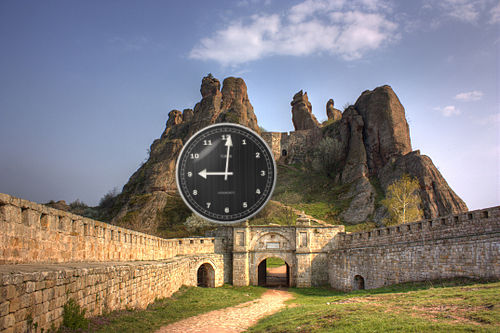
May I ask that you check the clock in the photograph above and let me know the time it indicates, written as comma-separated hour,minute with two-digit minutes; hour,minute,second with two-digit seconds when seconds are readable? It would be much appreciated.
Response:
9,01
